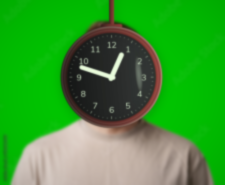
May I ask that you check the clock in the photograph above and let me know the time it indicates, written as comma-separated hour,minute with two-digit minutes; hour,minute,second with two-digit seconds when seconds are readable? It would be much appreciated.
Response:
12,48
